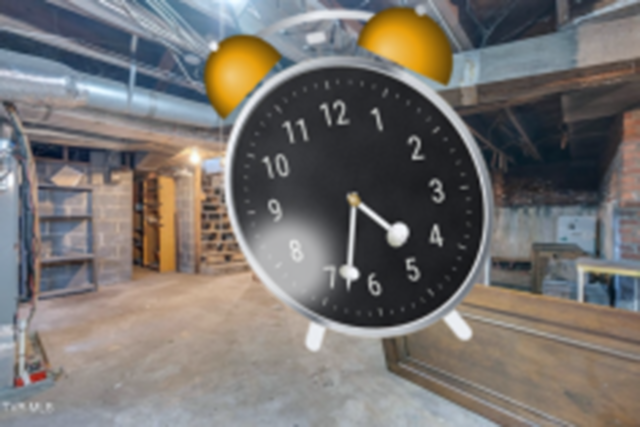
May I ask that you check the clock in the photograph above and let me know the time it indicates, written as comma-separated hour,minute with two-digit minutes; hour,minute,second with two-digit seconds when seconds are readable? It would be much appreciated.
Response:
4,33
